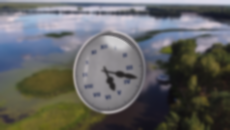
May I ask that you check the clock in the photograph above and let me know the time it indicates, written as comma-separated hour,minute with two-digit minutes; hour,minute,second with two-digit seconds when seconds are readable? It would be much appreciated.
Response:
5,18
